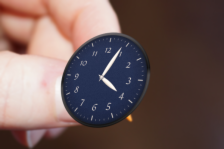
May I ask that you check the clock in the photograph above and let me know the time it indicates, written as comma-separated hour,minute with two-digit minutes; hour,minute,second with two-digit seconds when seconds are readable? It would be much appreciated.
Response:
4,04
